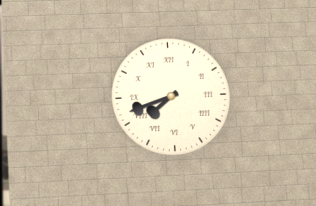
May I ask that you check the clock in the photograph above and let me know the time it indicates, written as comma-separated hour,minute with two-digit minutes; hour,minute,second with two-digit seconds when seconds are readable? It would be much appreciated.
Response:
7,42
